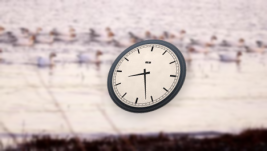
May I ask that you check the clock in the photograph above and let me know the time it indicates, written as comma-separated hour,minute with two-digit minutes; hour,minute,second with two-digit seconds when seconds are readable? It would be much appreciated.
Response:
8,27
